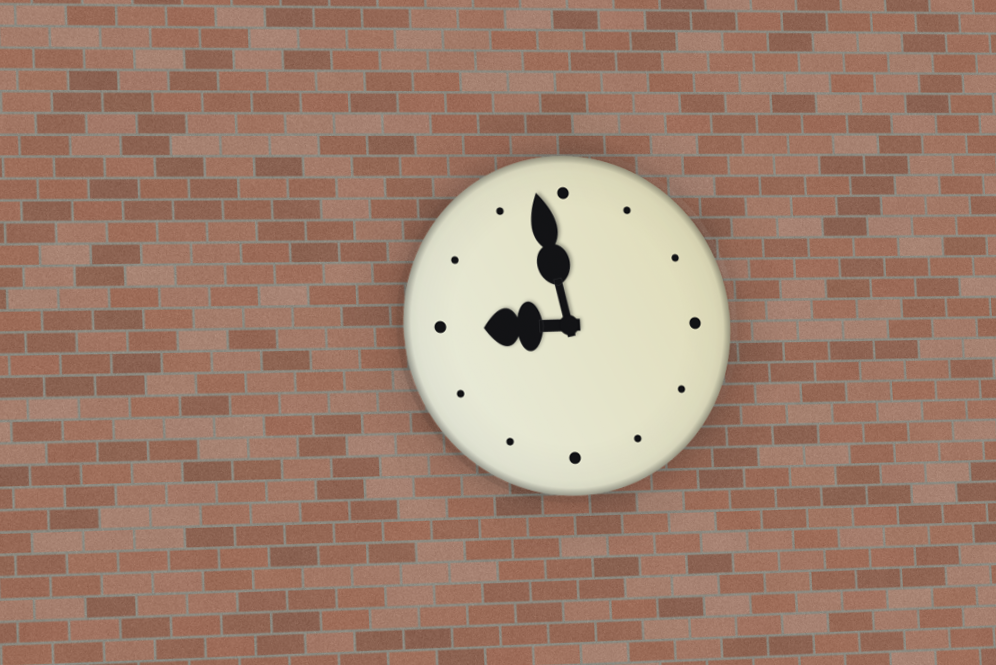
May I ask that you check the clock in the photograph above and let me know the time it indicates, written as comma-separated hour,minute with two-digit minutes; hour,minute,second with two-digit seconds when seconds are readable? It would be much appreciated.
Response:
8,58
